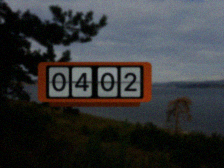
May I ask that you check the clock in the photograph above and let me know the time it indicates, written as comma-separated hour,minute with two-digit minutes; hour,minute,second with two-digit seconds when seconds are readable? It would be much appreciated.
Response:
4,02
